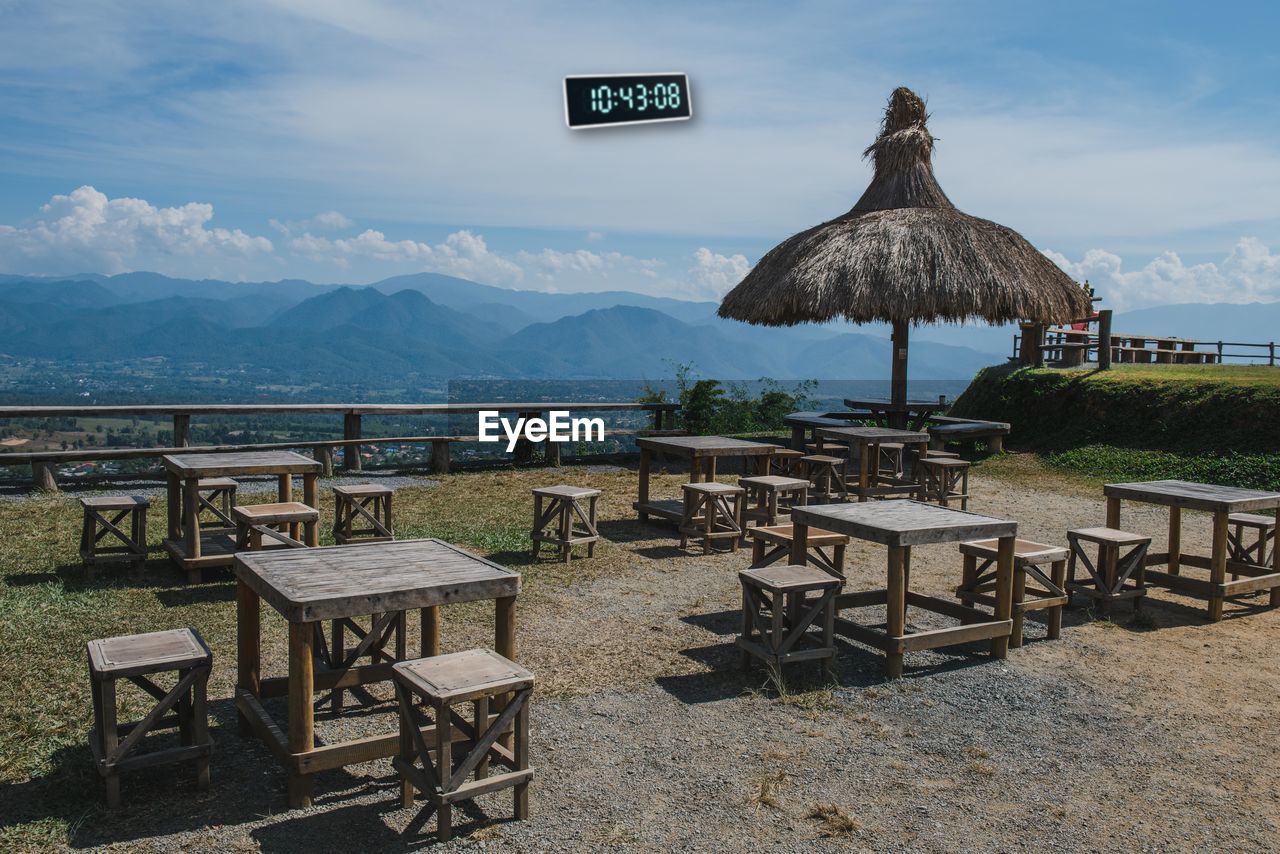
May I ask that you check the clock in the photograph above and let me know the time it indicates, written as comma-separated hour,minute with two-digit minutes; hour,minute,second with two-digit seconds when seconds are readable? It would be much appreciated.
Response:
10,43,08
